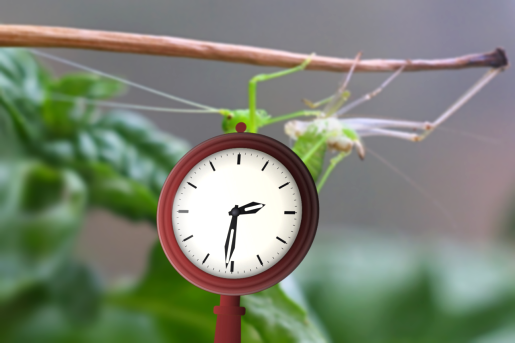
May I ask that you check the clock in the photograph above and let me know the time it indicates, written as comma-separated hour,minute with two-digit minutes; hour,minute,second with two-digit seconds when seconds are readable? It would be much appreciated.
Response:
2,31
